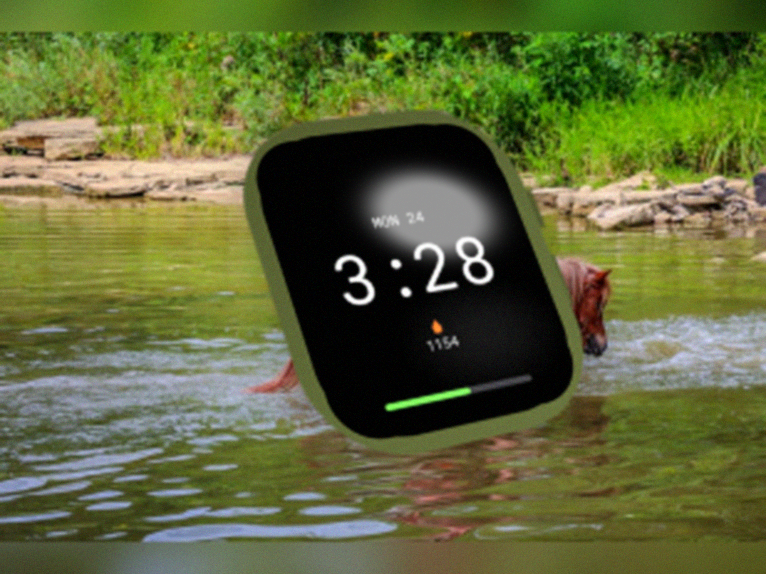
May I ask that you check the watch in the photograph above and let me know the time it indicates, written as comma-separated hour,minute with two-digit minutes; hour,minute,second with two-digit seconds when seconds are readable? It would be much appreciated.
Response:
3,28
